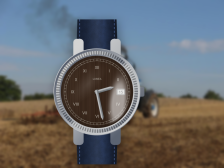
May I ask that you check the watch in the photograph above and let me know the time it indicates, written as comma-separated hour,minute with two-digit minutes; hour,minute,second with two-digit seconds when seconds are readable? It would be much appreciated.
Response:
2,28
